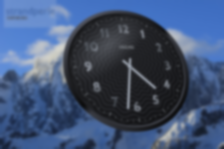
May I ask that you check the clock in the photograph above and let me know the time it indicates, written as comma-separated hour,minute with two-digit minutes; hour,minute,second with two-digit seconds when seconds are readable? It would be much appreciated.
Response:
4,32
